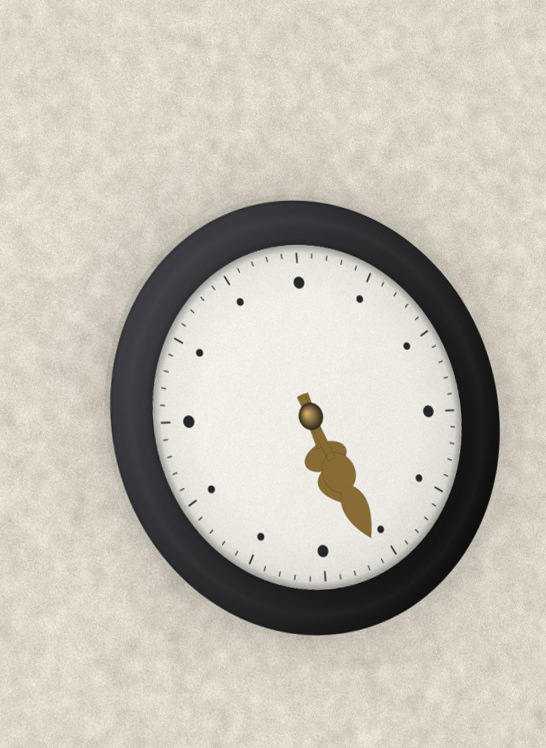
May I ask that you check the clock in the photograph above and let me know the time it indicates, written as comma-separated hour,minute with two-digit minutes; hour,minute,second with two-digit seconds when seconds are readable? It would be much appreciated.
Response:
5,26
